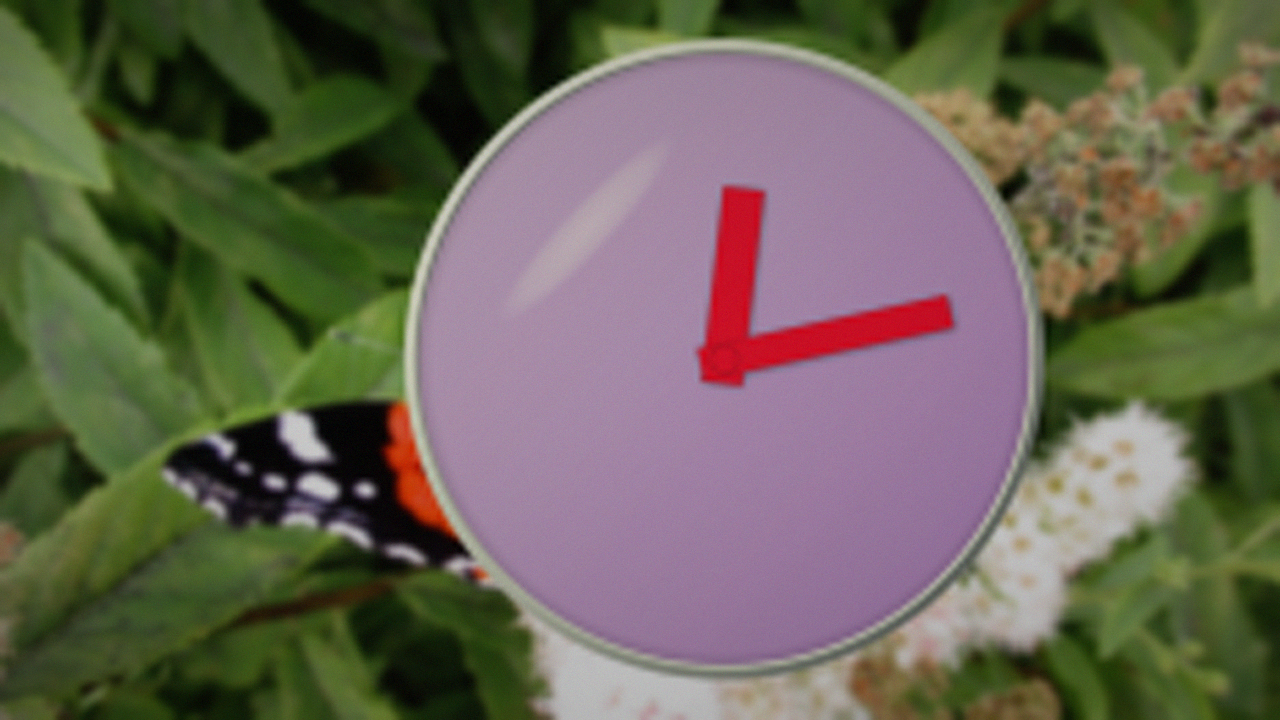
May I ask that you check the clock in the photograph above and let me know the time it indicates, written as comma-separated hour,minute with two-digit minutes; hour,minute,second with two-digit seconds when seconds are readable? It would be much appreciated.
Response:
12,13
